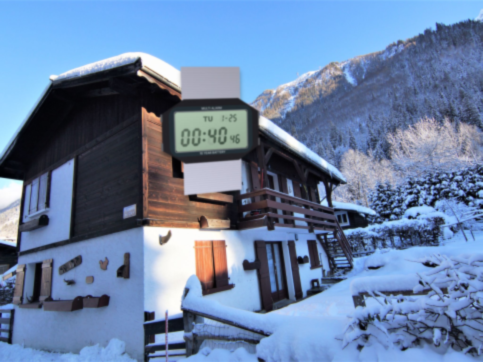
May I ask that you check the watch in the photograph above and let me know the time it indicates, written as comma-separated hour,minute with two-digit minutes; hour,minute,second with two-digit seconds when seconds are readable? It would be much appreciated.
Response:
0,40
